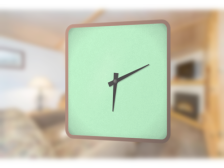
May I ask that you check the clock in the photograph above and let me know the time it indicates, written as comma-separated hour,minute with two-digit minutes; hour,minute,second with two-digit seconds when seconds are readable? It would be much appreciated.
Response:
6,11
